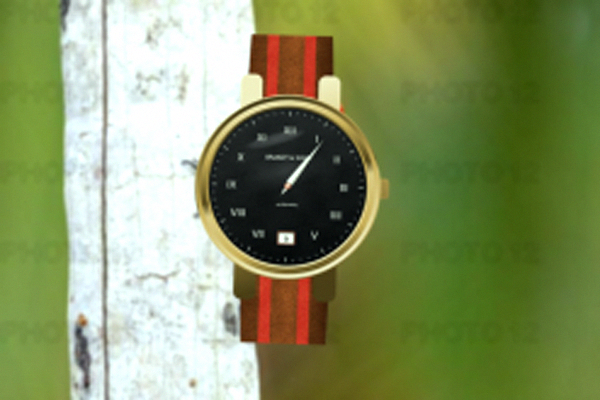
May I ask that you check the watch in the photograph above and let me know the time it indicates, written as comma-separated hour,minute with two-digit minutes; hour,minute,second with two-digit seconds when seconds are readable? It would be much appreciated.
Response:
1,06
